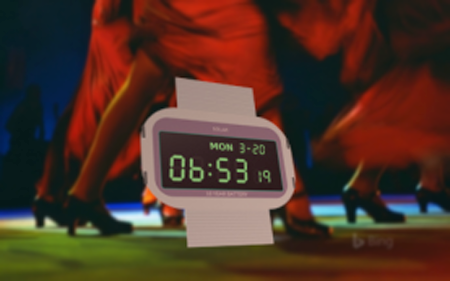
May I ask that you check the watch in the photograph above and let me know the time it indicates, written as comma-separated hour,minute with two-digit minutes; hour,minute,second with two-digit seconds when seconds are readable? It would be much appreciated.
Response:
6,53,19
